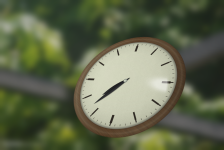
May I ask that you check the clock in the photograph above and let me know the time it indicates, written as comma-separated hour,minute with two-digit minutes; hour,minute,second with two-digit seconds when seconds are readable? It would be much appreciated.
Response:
7,37
